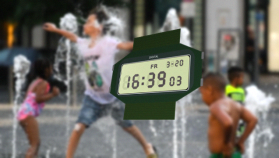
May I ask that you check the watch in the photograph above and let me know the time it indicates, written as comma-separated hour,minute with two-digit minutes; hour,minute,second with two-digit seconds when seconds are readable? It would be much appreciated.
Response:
16,39,03
